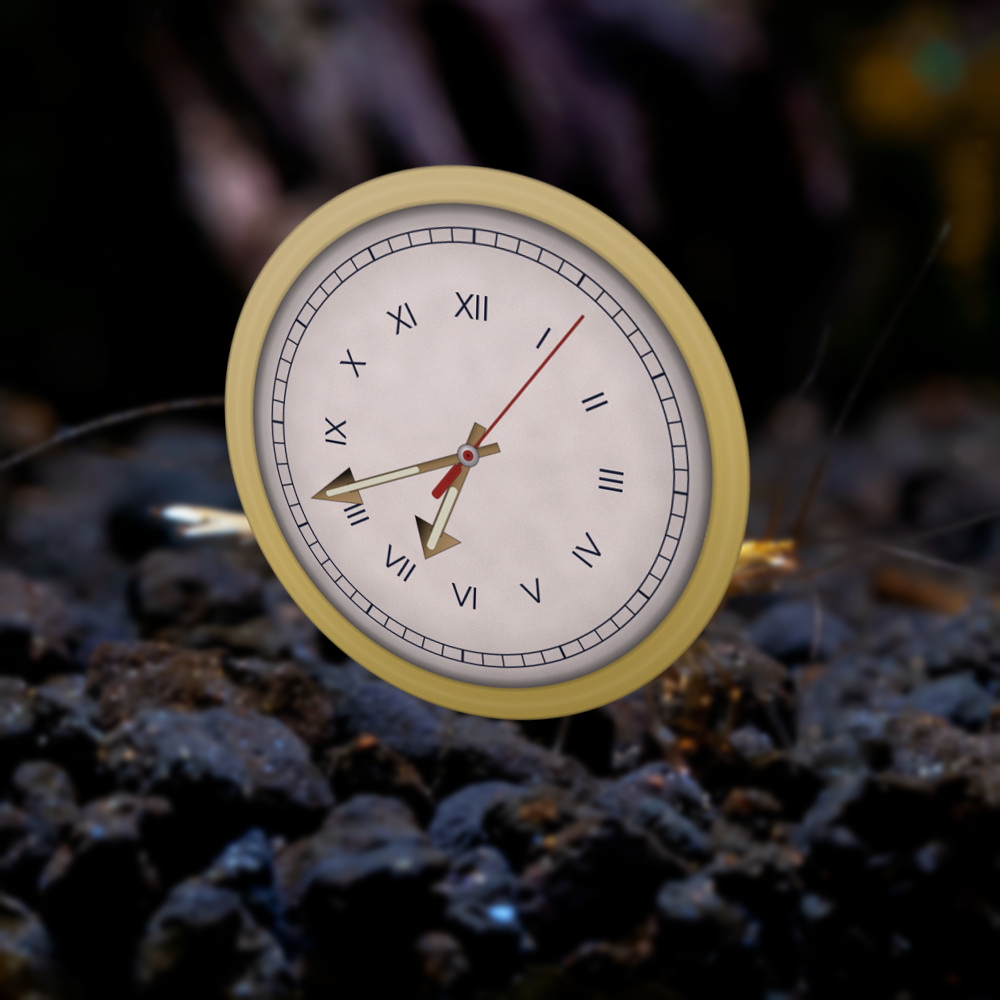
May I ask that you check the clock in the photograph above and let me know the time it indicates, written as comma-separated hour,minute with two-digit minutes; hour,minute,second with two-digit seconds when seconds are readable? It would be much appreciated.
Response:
6,41,06
